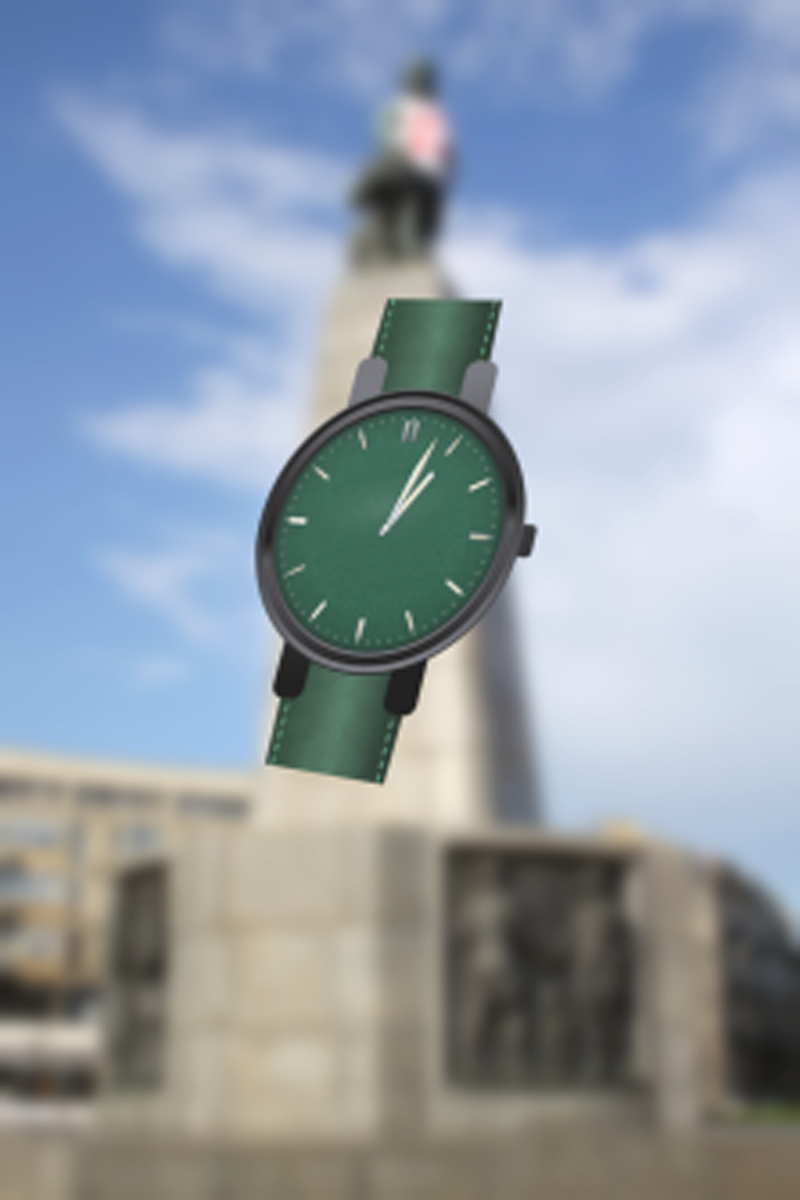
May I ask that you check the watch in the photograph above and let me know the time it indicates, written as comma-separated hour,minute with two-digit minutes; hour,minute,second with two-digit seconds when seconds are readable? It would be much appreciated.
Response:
1,03
